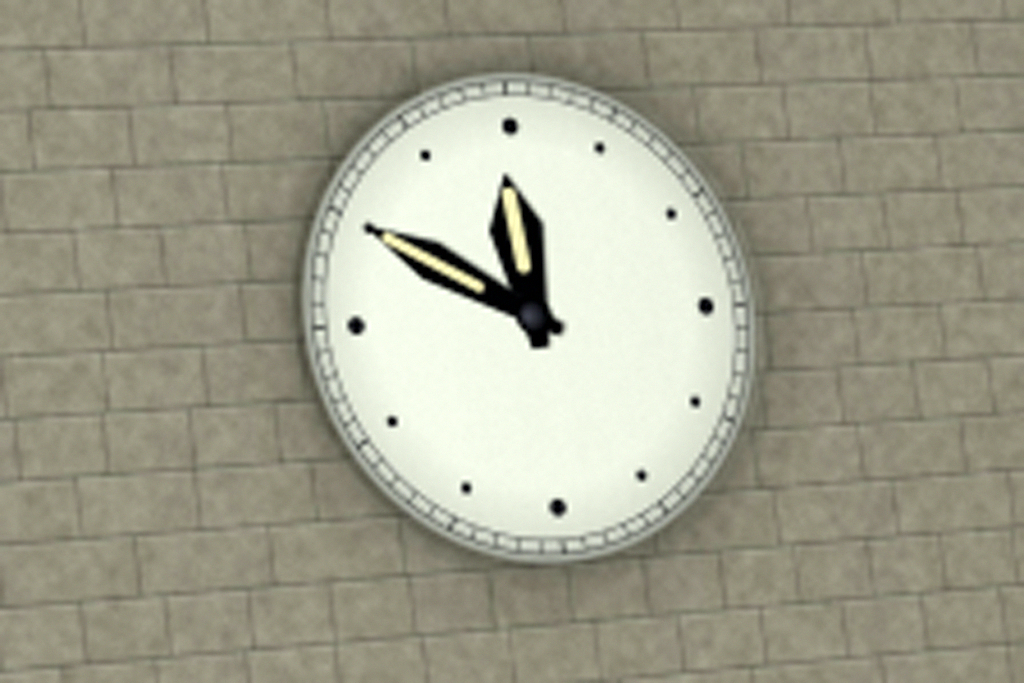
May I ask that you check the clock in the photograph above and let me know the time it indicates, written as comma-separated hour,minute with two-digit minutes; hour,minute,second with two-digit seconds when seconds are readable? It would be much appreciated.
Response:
11,50
